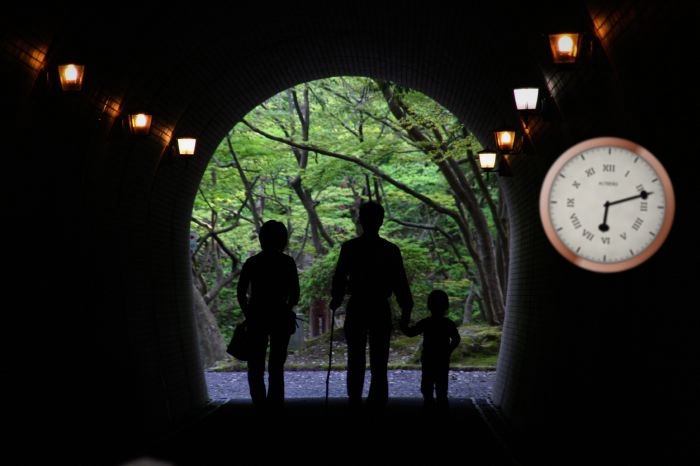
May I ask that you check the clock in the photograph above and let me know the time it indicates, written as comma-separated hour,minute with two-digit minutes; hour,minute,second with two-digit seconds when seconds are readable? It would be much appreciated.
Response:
6,12
